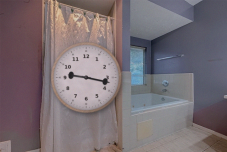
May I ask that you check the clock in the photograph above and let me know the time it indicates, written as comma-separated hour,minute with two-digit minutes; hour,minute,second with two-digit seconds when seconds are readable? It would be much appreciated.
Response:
9,17
